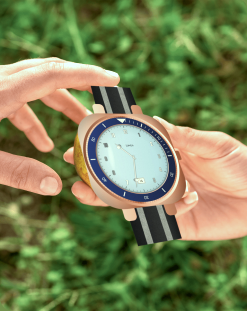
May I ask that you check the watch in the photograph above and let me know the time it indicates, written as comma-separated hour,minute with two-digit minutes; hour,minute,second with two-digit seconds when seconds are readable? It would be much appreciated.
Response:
10,32
